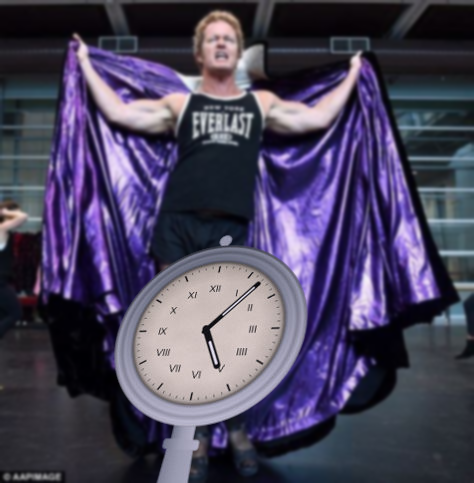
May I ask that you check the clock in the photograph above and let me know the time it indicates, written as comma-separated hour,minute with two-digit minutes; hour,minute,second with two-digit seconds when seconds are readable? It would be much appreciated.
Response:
5,07
